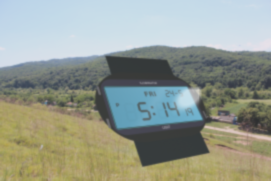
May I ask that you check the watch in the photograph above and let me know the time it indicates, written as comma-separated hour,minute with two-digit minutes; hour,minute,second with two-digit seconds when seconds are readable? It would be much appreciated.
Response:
5,14
